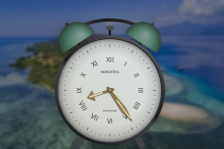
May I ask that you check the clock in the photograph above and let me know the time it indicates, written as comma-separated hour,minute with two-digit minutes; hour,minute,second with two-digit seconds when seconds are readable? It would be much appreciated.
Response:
8,24
